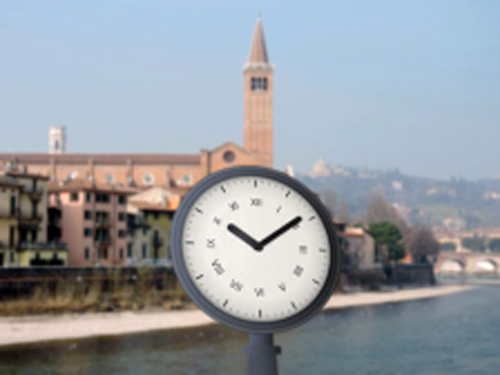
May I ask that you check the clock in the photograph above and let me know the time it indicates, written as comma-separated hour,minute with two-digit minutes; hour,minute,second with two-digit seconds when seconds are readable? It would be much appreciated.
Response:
10,09
